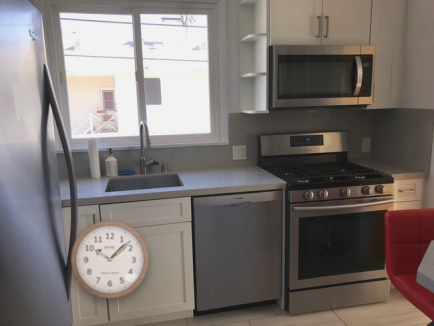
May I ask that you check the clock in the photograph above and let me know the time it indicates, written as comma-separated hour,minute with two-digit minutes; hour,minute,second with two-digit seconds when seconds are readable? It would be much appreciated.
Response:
10,08
